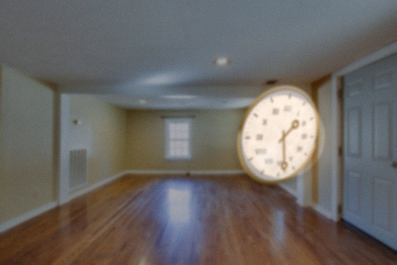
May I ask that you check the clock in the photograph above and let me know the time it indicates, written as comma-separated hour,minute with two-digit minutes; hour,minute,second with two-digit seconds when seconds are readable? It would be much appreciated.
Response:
1,28
